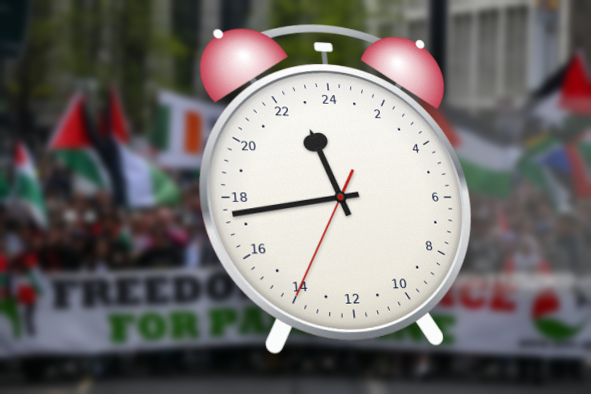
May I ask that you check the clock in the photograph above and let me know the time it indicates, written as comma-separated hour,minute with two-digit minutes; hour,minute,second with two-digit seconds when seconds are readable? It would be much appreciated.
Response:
22,43,35
